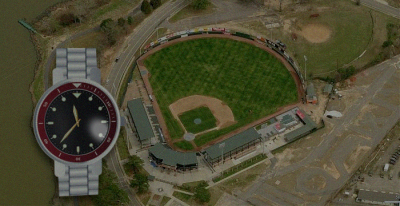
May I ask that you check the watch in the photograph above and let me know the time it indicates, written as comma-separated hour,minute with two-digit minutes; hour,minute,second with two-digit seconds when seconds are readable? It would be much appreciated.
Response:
11,37
